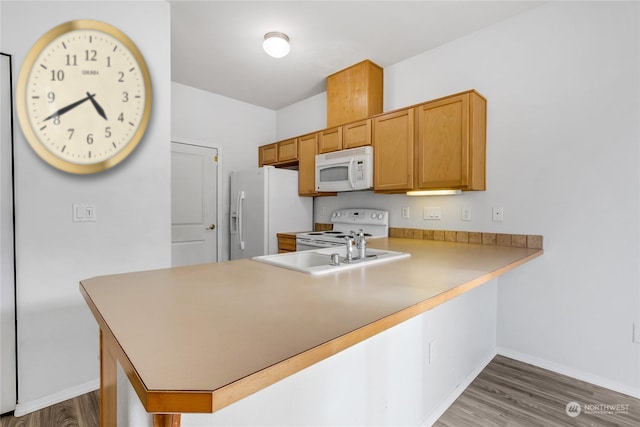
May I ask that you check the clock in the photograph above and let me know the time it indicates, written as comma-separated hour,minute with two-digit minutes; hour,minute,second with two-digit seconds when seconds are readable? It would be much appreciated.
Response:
4,41
